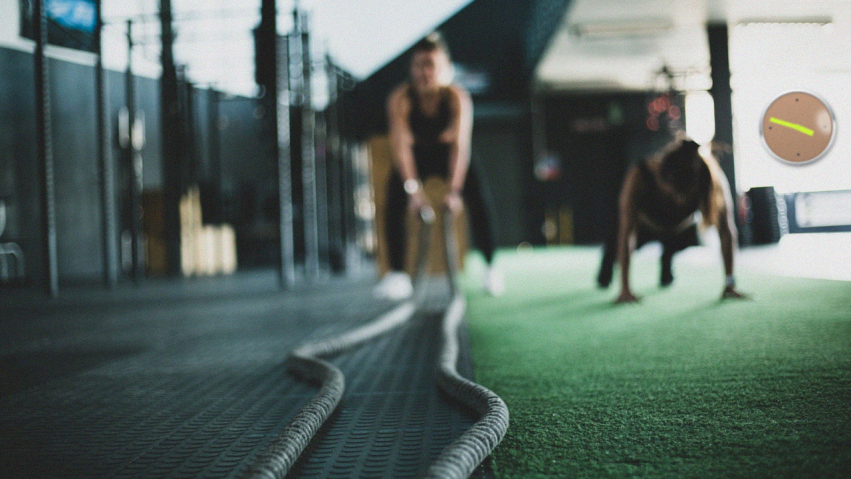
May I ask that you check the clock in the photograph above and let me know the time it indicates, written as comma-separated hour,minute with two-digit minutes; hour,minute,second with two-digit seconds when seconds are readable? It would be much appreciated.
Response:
3,48
